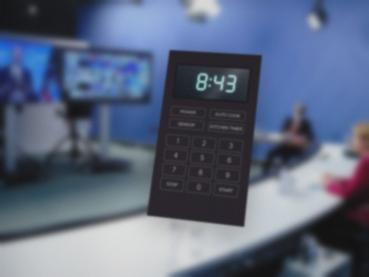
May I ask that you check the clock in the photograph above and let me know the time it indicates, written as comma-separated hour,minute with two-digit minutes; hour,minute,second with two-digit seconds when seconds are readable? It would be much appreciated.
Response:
8,43
